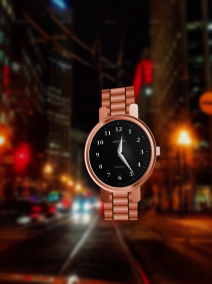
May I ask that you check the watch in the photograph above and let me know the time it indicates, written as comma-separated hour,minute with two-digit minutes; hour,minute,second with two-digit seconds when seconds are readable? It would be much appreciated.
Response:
12,24
